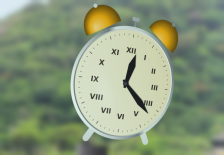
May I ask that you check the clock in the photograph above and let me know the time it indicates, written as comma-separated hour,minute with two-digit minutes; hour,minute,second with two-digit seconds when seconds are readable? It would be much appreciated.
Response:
12,22
